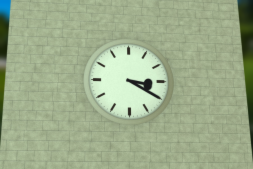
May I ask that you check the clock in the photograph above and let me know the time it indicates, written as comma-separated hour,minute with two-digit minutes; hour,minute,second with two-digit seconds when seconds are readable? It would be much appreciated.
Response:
3,20
